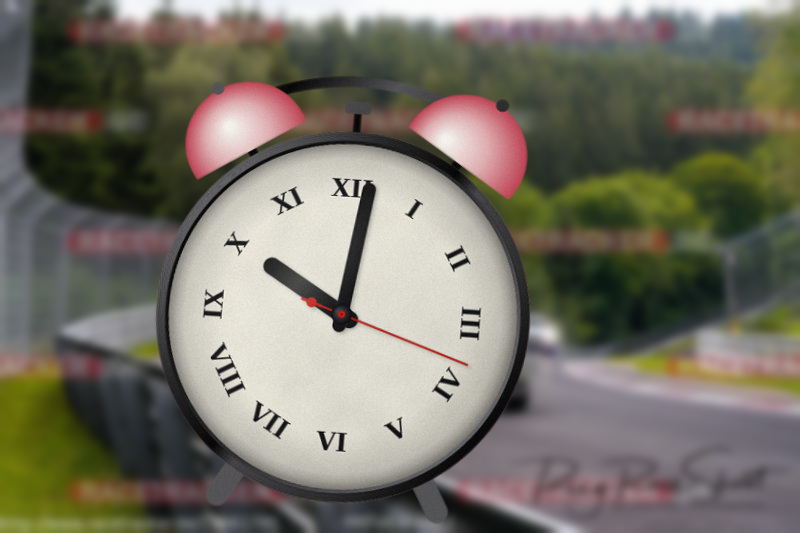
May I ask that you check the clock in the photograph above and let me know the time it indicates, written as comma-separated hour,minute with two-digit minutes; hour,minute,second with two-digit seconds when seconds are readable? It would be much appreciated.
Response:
10,01,18
